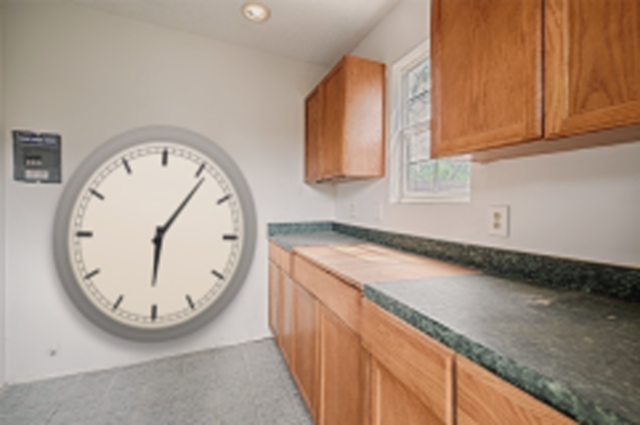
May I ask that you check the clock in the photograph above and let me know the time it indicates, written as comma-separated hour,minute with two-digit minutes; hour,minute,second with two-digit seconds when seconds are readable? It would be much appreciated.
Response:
6,06
